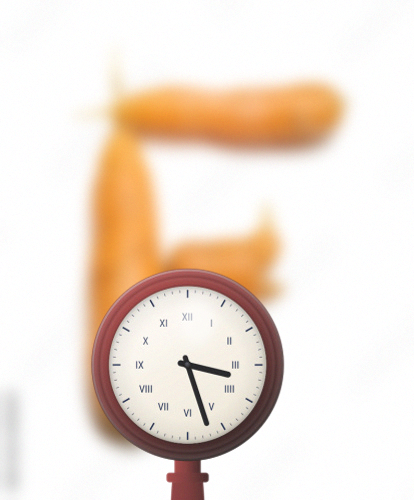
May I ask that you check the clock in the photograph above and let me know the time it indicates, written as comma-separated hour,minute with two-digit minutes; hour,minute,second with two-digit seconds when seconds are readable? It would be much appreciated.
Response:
3,27
